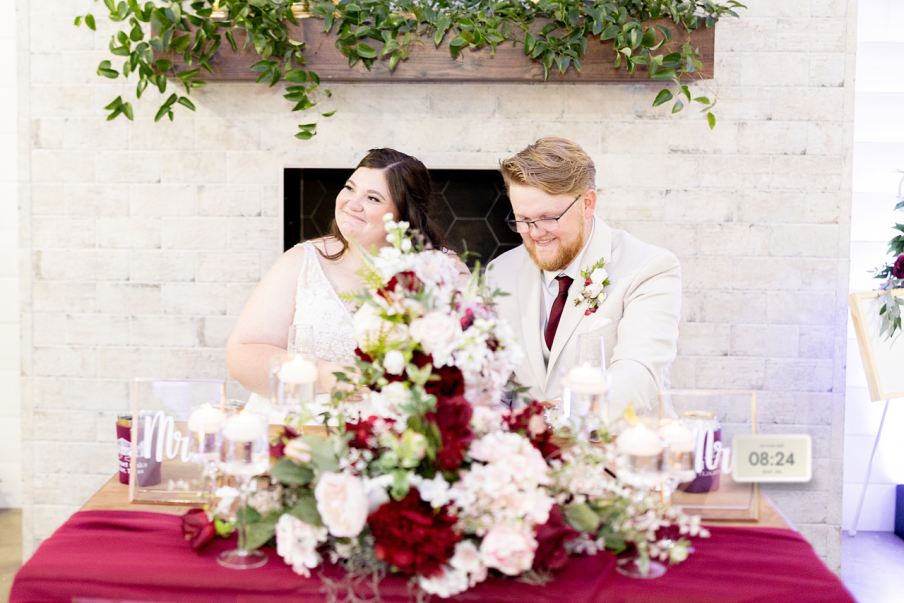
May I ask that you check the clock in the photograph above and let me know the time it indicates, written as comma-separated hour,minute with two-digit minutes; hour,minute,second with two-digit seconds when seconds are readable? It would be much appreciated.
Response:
8,24
